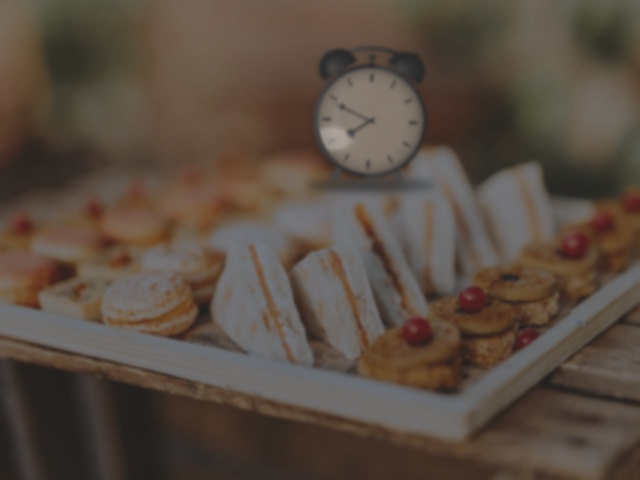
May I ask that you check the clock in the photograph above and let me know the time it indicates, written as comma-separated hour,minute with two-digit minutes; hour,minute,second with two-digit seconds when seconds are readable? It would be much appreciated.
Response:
7,49
